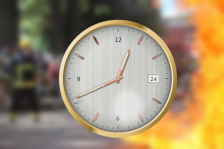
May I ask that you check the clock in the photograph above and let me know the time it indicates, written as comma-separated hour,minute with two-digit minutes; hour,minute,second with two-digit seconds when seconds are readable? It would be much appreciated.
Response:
12,41
